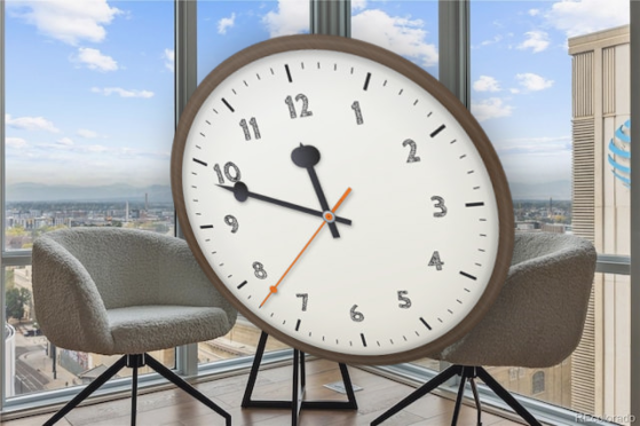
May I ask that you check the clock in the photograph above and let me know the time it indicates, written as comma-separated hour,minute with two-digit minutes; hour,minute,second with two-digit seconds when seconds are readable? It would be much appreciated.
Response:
11,48,38
